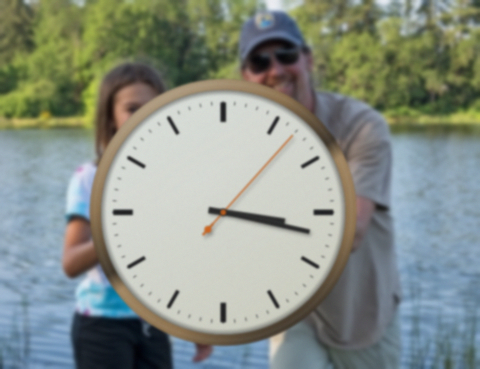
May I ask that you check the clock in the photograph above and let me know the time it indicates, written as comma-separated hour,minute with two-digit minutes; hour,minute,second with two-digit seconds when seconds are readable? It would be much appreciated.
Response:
3,17,07
